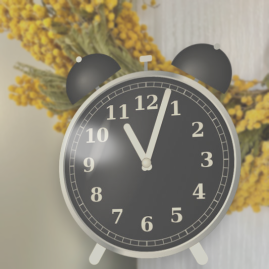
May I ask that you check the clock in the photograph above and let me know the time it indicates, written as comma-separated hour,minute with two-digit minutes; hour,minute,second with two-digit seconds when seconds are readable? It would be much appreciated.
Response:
11,03
